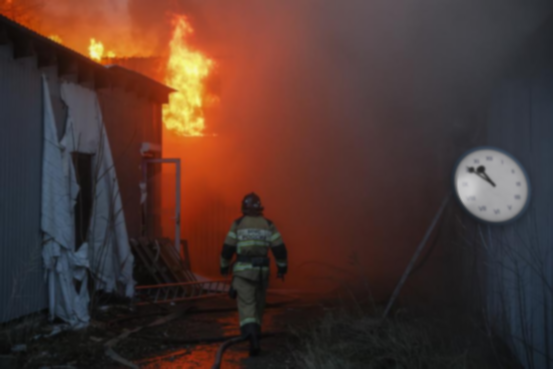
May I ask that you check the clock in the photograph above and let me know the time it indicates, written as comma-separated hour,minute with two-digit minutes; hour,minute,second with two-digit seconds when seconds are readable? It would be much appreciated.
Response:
10,51
